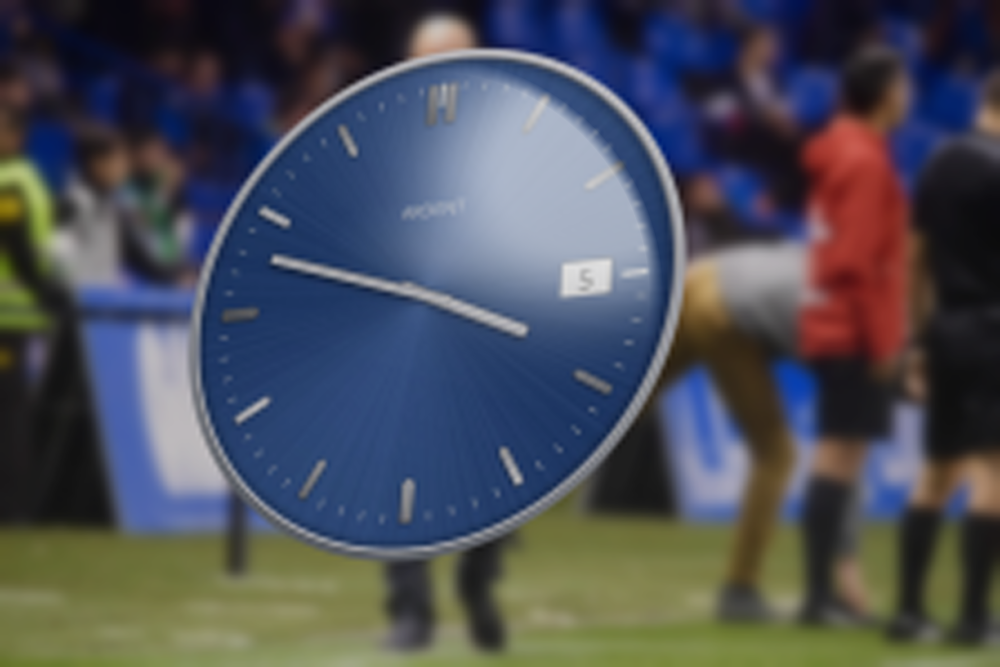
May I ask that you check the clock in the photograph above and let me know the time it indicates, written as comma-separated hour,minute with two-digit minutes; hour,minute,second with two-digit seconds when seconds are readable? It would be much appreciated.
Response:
3,48
